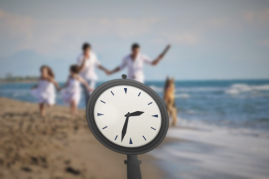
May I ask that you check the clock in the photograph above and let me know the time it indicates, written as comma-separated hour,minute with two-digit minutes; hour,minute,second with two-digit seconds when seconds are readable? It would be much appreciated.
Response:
2,33
